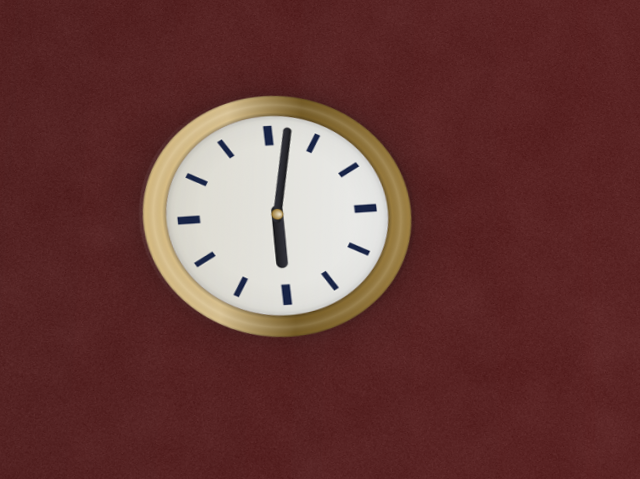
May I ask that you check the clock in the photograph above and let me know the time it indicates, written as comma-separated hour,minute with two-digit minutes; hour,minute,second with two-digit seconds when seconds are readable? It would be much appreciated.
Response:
6,02
